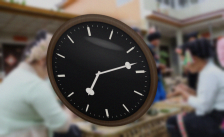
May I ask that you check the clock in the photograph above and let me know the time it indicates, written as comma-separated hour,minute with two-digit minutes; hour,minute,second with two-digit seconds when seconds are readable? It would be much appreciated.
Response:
7,13
